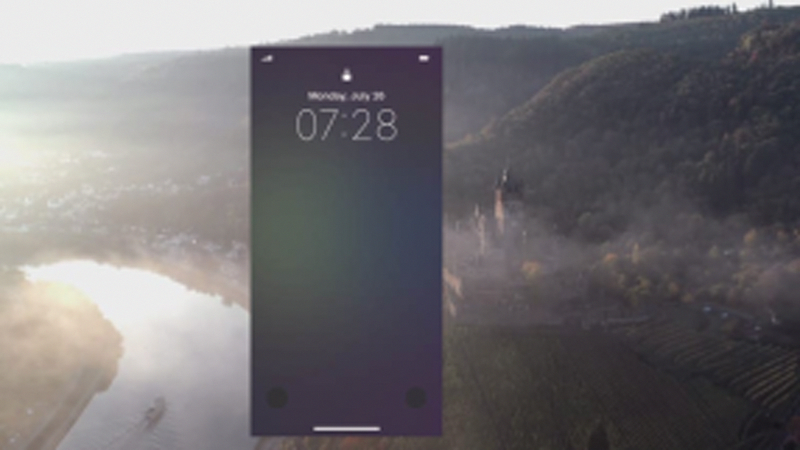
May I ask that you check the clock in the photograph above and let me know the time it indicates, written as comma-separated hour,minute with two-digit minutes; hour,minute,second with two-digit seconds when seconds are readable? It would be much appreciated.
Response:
7,28
